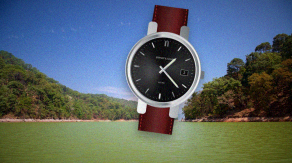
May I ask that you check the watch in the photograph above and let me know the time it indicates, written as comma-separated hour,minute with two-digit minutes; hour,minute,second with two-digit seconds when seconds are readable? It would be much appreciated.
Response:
1,22
